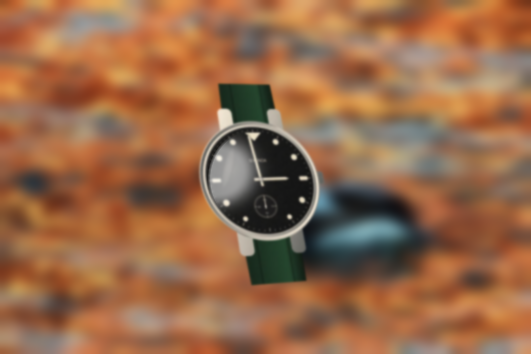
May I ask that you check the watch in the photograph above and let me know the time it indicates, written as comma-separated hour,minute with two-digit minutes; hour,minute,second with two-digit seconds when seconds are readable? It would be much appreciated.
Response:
2,59
